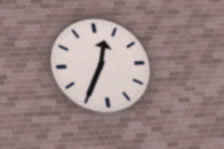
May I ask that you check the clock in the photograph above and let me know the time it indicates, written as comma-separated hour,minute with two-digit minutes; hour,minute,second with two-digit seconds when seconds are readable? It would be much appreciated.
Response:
12,35
